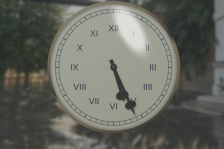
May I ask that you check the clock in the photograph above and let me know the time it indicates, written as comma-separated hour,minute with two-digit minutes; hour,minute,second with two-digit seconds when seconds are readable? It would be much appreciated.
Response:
5,26
